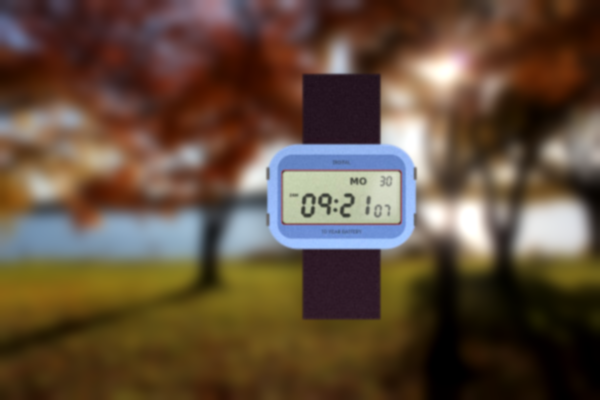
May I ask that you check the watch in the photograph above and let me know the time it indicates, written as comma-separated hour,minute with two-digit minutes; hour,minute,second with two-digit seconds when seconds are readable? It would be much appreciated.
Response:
9,21,07
